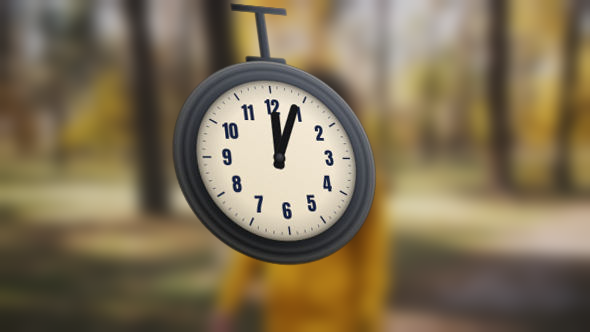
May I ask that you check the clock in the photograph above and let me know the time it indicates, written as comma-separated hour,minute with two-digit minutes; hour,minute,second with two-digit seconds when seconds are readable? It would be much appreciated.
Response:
12,04
